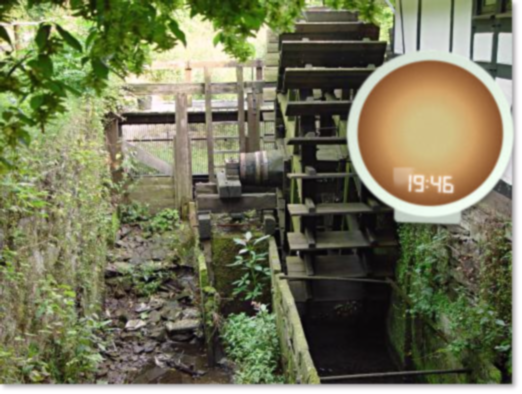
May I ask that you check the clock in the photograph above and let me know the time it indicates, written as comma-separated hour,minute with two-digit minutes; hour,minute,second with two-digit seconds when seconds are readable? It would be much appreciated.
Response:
19,46
